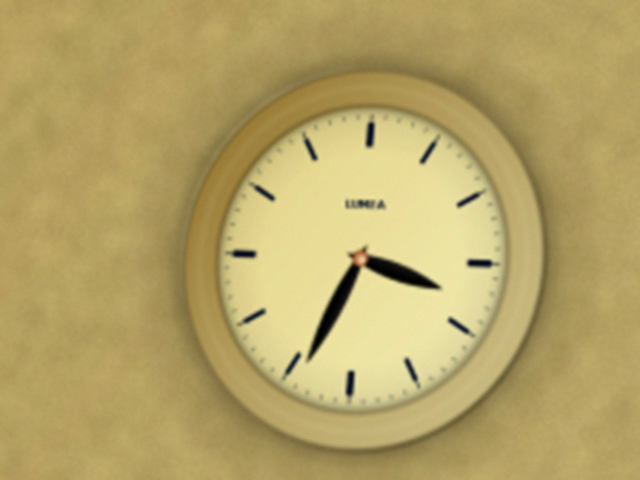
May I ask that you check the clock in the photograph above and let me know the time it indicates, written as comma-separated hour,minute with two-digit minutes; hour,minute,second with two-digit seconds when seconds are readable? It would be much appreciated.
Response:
3,34
